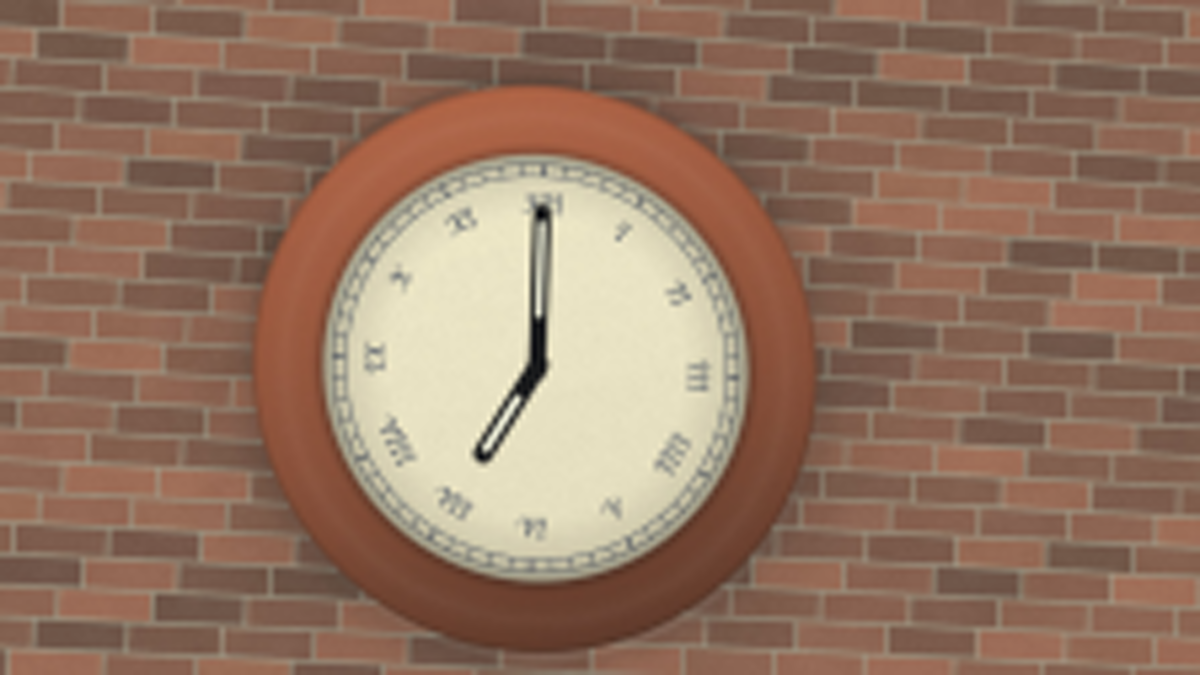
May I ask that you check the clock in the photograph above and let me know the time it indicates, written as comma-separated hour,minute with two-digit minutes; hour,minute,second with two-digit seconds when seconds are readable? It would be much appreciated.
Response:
7,00
